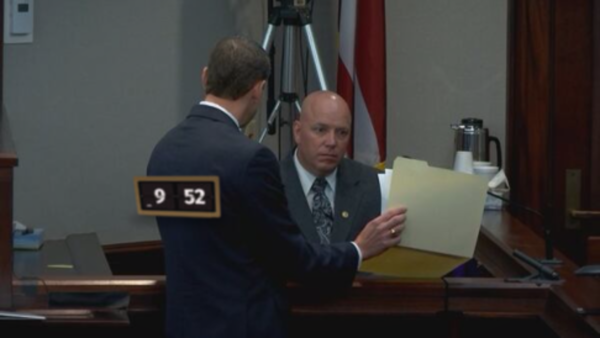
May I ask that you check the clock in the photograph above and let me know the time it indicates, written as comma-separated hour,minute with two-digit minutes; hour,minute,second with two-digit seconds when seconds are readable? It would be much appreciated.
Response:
9,52
